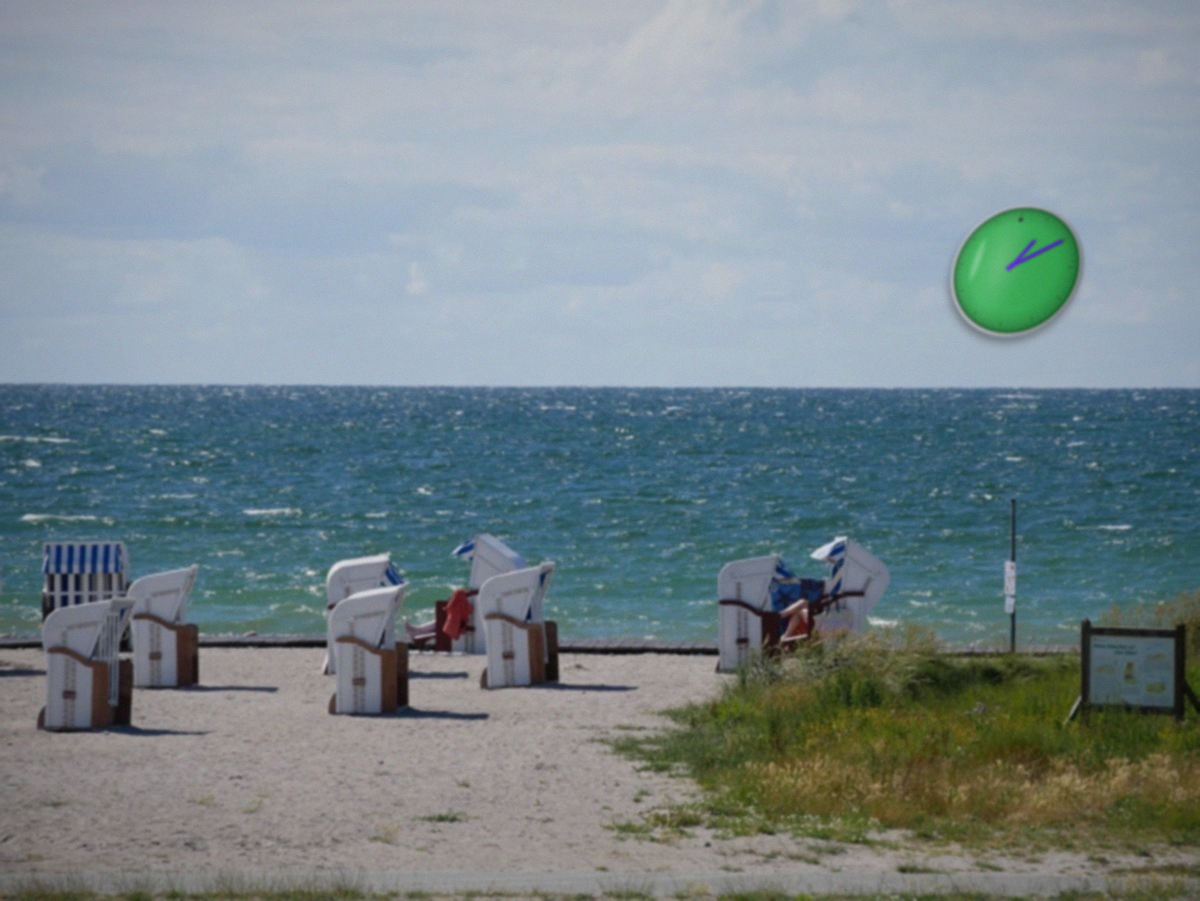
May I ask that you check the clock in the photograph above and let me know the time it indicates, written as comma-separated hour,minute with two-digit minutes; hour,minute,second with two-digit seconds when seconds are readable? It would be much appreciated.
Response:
1,10
